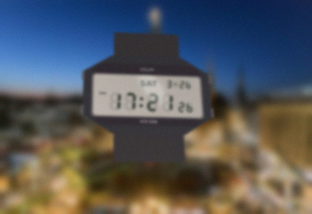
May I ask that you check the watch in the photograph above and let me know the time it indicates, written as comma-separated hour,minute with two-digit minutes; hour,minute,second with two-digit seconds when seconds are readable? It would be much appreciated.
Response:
17,21
